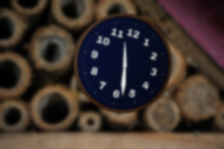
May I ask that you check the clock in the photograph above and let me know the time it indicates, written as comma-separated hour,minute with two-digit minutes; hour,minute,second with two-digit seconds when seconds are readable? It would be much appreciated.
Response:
11,28
